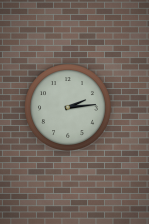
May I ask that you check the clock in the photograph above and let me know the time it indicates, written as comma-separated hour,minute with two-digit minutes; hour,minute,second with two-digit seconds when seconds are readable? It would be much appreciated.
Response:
2,14
